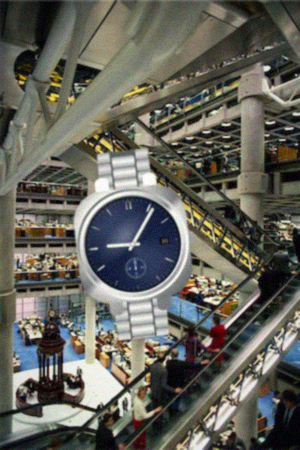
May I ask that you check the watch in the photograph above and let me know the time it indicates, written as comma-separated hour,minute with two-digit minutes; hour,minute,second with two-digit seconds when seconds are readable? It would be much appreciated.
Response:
9,06
